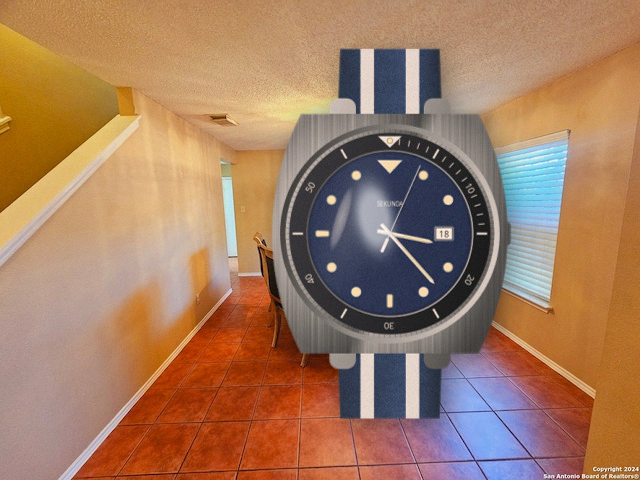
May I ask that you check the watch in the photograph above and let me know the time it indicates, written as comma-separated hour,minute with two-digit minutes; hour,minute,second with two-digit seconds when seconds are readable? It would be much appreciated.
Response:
3,23,04
